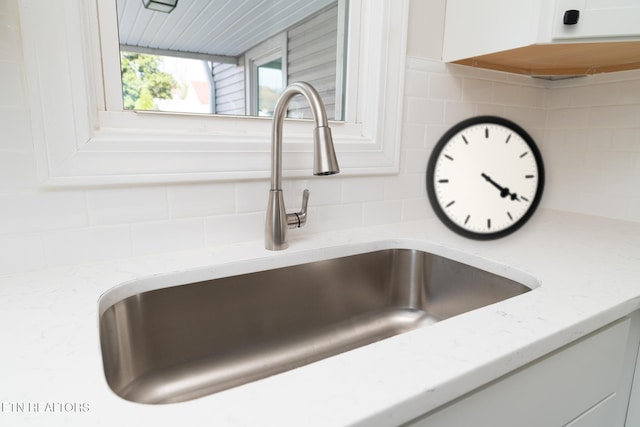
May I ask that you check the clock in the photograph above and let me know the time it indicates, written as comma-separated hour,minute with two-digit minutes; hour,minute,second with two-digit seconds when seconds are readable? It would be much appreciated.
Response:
4,21
